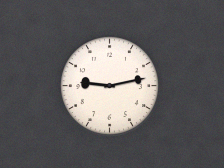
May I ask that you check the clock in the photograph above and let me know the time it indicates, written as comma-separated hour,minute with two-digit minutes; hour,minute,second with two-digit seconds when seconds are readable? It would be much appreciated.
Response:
9,13
